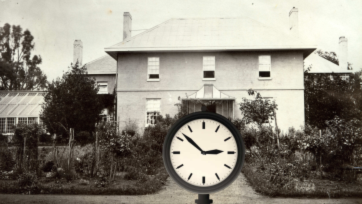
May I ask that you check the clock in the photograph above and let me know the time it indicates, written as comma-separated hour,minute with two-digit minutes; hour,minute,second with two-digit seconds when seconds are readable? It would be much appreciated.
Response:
2,52
